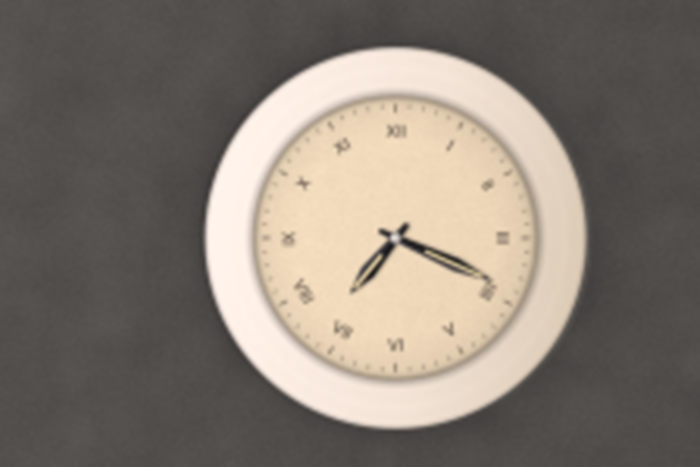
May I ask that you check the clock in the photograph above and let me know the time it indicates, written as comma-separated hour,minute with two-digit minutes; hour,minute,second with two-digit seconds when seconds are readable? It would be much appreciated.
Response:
7,19
